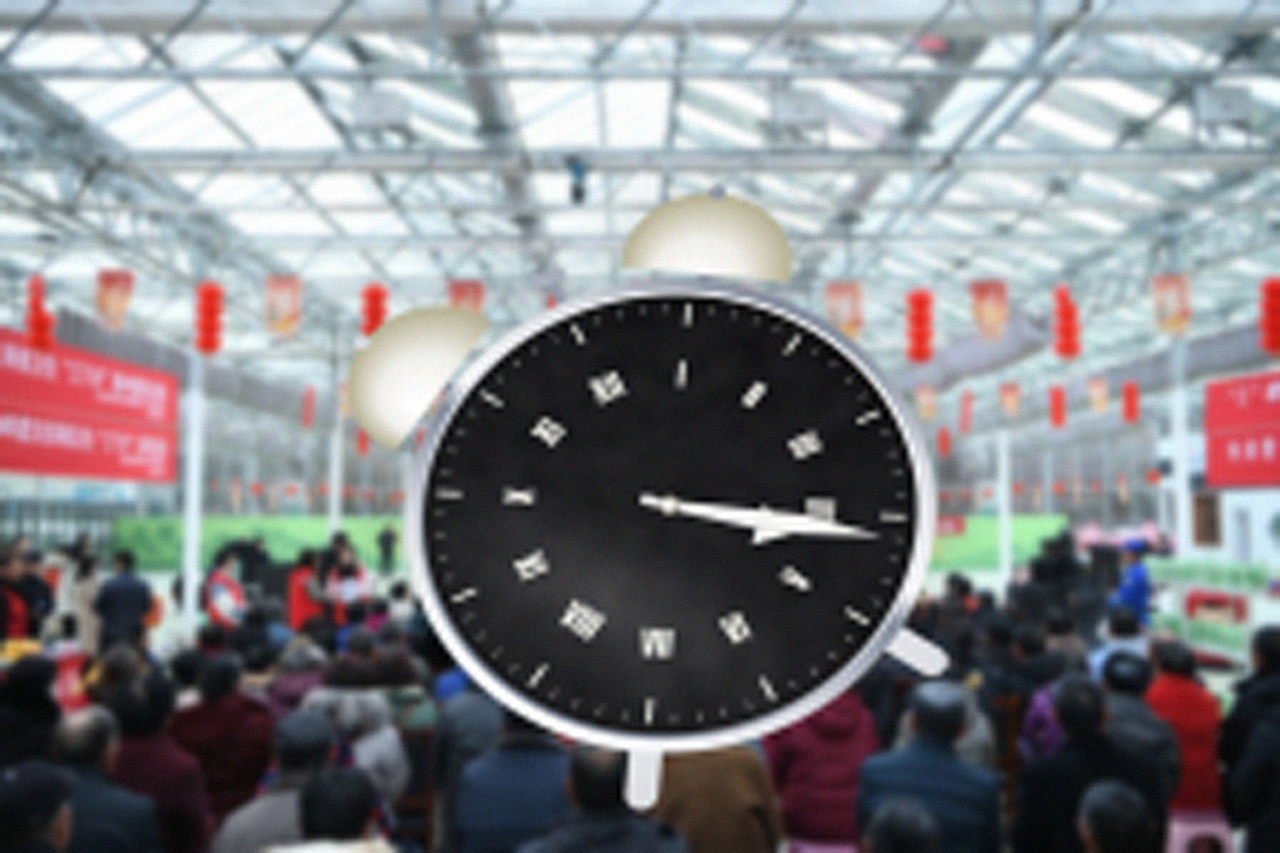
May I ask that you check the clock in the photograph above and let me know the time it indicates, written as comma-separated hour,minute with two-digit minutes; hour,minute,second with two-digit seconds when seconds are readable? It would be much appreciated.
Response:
4,21
